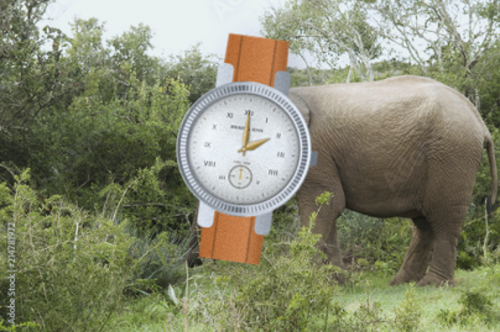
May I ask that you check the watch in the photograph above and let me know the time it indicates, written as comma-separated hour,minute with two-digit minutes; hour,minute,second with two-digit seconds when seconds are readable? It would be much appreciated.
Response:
2,00
